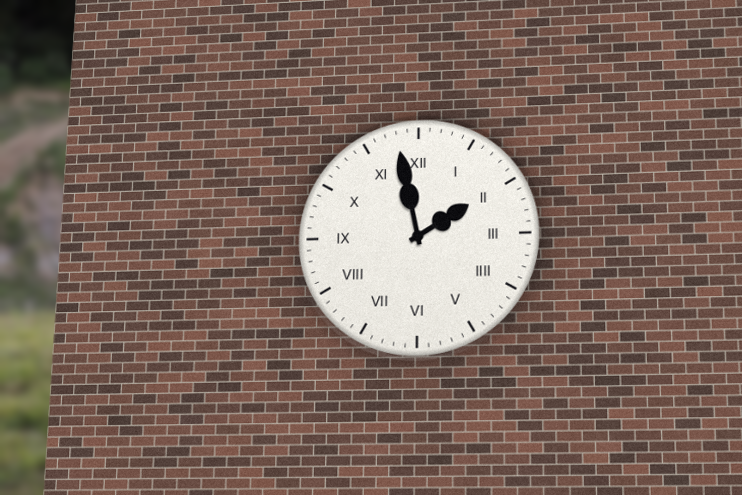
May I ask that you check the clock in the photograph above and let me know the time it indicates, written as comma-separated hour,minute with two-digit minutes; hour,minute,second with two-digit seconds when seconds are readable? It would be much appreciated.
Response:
1,58
